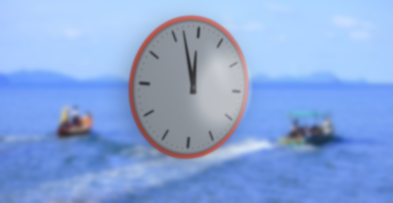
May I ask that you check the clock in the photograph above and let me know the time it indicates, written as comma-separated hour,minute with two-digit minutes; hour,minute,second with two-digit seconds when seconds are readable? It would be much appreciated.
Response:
11,57
